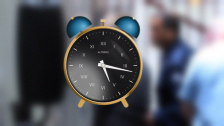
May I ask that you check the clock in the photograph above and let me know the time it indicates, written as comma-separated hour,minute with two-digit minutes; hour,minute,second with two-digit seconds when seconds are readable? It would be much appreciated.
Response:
5,17
